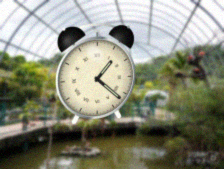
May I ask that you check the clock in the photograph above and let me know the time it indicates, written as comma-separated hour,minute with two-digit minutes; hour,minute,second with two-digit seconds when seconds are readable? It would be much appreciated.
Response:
1,22
